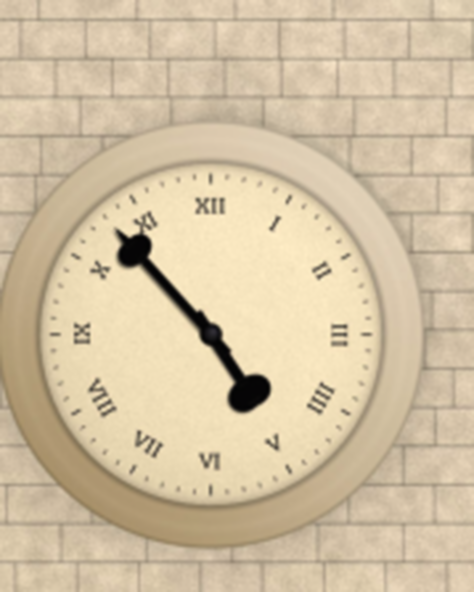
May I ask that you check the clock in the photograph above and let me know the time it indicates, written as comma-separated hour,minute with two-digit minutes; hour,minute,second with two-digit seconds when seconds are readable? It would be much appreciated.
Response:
4,53
